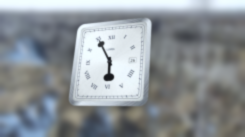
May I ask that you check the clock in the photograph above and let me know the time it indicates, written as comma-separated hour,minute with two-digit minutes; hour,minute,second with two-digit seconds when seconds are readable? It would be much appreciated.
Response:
5,55
